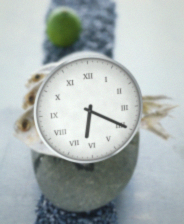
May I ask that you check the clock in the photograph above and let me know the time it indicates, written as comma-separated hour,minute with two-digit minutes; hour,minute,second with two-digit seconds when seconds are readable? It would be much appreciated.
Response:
6,20
